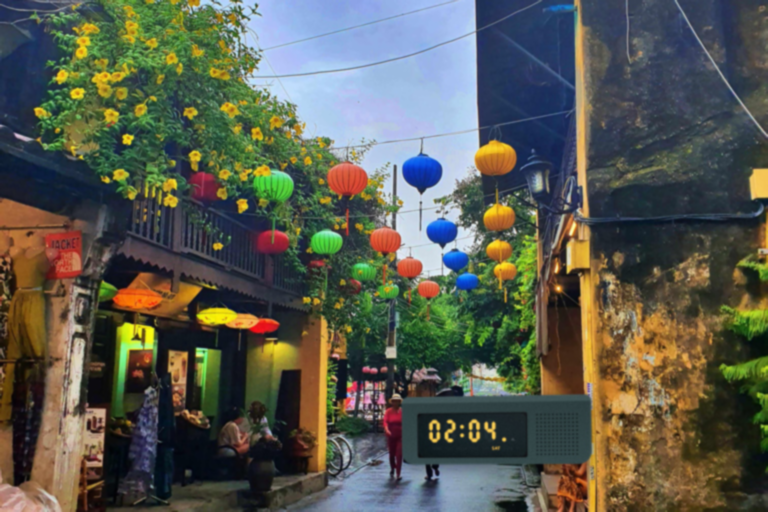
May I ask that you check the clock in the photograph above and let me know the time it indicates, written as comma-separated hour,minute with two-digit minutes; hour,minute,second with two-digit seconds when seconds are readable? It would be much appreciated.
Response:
2,04
